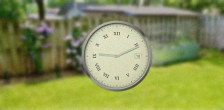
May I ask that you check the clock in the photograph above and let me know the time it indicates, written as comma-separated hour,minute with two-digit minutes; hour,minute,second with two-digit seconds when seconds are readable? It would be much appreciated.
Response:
9,11
